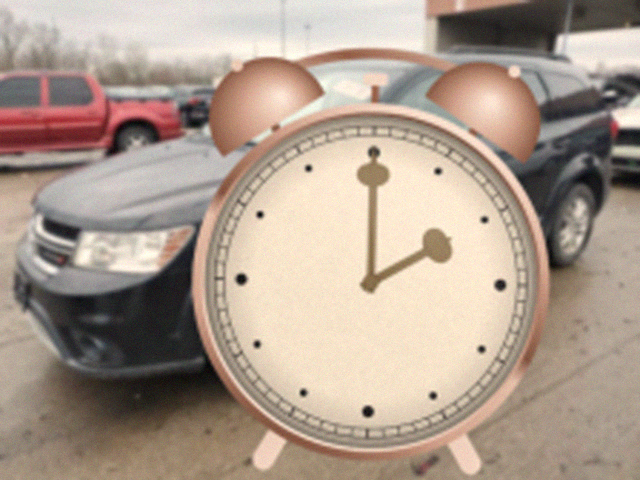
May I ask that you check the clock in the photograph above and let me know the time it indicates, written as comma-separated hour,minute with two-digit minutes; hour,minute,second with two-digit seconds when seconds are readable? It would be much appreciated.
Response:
2,00
